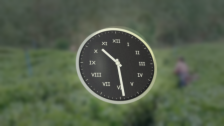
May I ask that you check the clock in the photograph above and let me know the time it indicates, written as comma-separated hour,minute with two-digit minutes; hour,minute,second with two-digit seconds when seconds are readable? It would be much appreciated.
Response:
10,29
